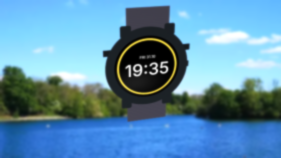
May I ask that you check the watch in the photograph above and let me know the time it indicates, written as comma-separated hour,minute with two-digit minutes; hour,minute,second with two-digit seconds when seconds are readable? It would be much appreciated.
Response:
19,35
